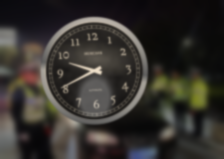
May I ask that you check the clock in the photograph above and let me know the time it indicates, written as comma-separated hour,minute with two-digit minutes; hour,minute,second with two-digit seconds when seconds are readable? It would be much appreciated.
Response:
9,41
